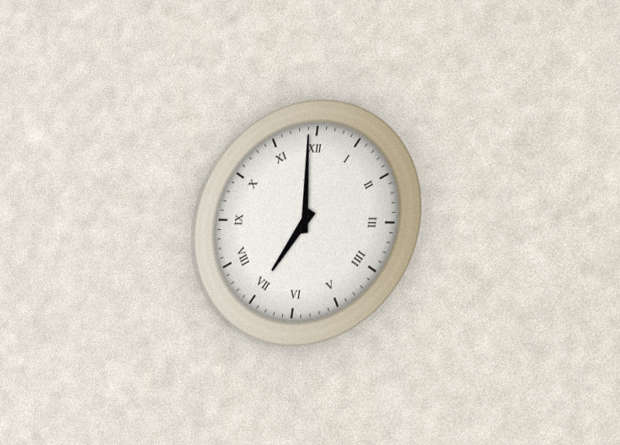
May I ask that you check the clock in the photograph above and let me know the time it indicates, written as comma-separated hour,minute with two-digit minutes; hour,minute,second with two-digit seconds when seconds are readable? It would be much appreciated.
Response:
6,59
